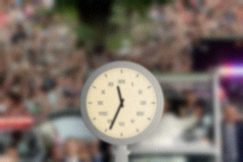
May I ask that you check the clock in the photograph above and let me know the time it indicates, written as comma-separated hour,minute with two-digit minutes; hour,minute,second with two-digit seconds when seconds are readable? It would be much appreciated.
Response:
11,34
